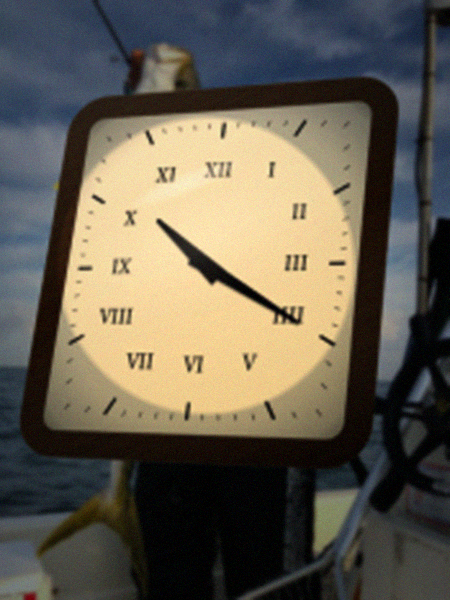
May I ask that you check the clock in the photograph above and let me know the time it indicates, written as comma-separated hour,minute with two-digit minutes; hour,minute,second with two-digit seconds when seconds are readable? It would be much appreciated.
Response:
10,20
